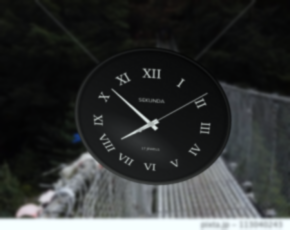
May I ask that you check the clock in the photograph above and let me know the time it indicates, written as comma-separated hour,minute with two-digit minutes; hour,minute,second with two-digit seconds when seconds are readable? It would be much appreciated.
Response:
7,52,09
